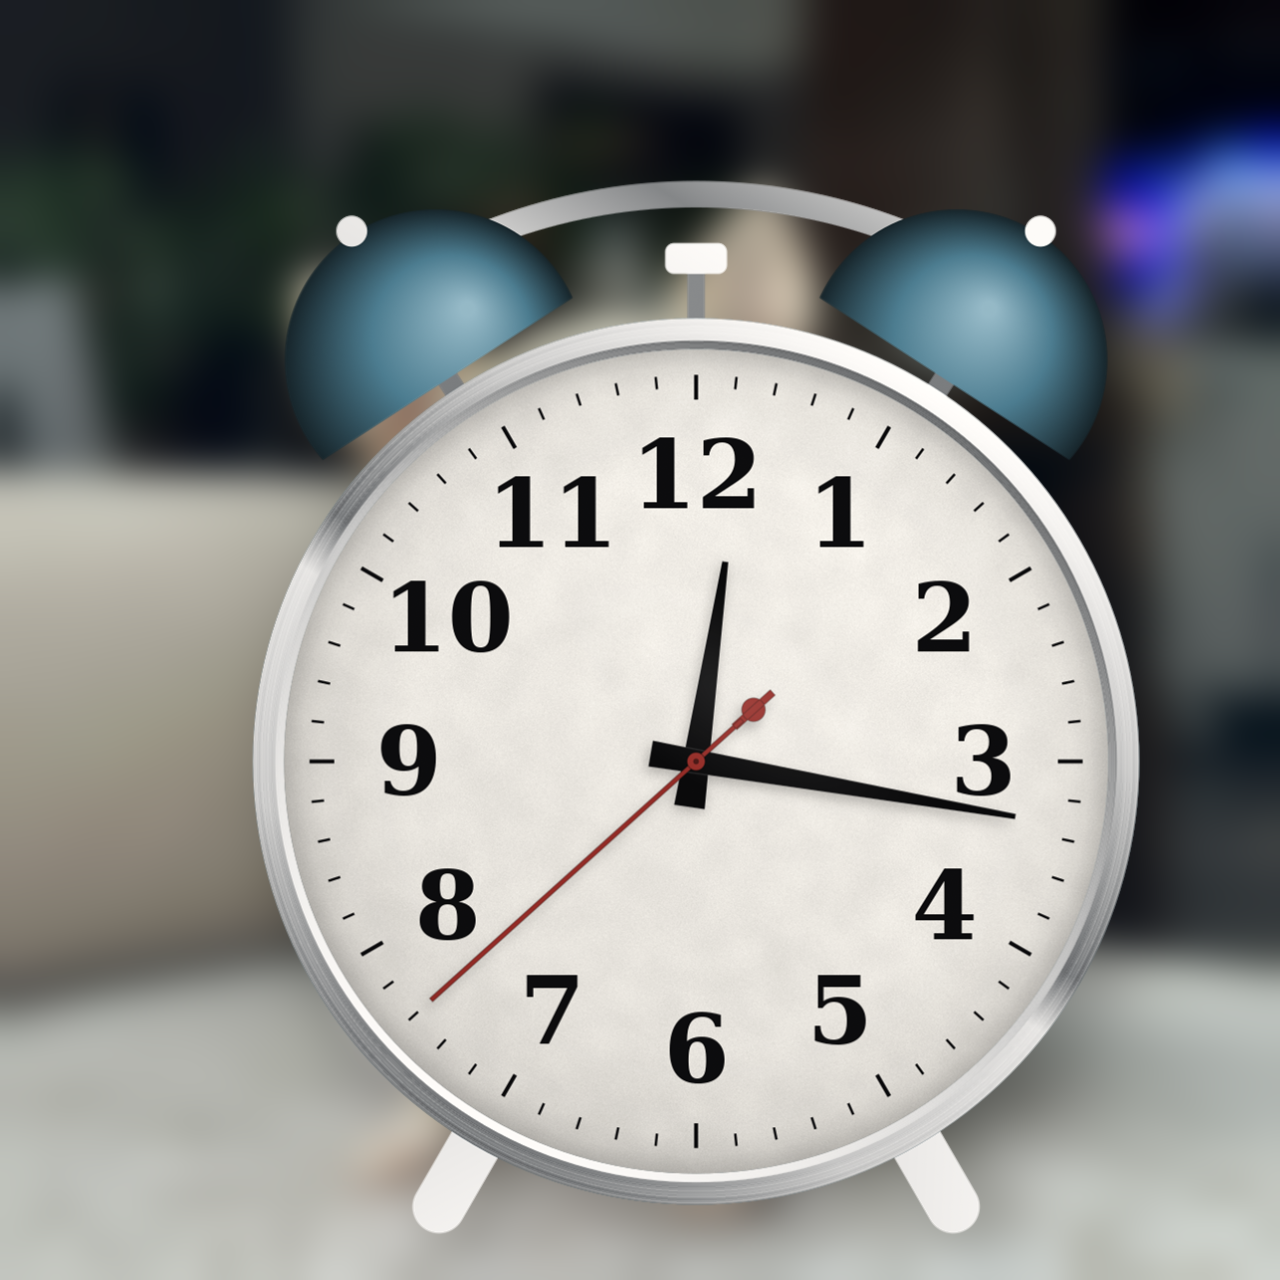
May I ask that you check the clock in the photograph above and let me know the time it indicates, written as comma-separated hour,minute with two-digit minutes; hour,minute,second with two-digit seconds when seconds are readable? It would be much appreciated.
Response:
12,16,38
